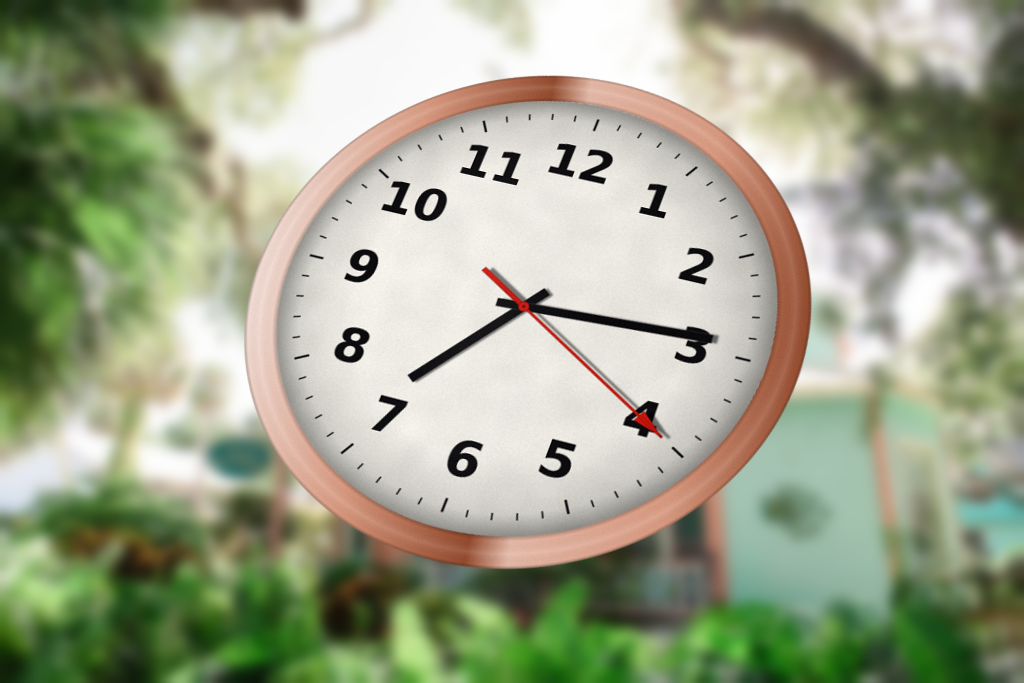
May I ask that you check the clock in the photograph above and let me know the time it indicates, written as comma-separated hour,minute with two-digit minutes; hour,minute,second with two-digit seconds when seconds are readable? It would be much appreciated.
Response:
7,14,20
